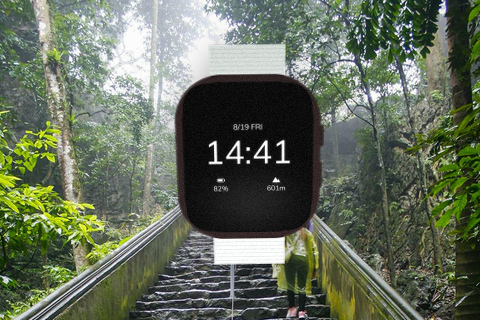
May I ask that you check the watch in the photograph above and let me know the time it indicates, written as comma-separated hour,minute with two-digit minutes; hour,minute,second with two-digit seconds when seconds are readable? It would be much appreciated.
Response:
14,41
